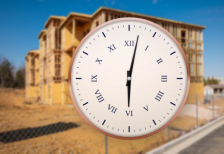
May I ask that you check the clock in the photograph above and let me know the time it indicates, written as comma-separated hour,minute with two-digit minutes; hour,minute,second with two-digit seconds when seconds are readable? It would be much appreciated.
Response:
6,02
